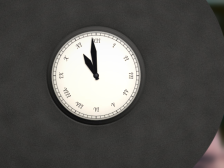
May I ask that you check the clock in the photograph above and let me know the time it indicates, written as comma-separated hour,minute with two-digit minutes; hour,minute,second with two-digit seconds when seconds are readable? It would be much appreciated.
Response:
10,59
